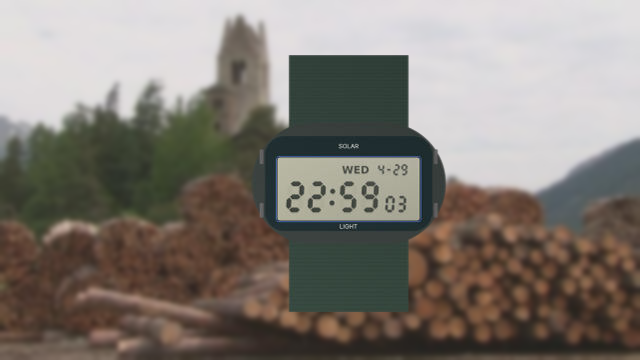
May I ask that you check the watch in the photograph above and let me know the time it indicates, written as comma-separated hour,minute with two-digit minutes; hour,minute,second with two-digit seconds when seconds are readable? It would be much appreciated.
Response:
22,59,03
